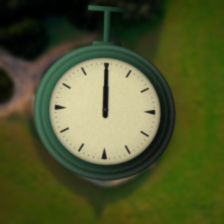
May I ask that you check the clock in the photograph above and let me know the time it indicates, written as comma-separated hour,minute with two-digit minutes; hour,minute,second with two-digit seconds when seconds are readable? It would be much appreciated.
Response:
12,00
